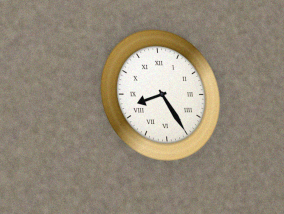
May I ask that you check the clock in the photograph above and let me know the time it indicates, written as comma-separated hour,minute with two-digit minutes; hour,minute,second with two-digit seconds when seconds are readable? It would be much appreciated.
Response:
8,25
